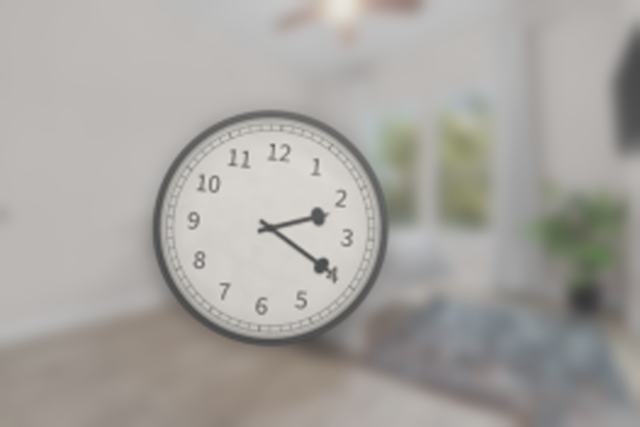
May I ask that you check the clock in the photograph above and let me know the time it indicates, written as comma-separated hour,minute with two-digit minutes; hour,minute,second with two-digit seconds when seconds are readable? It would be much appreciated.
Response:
2,20
